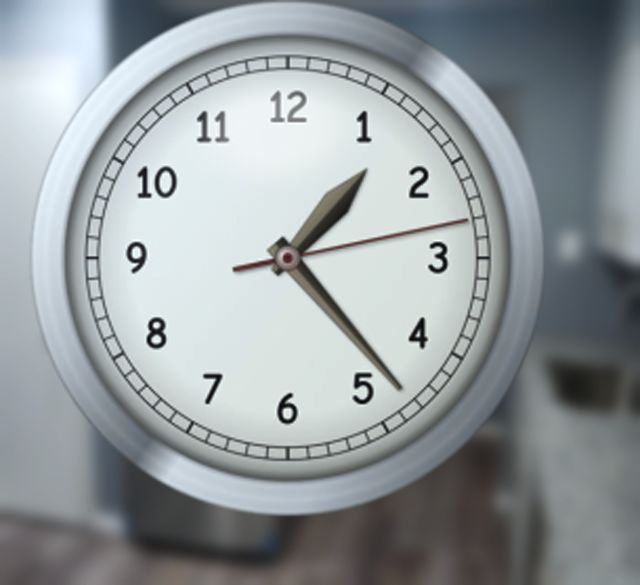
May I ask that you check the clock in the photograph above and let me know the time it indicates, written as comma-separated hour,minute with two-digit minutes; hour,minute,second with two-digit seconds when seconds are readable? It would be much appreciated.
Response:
1,23,13
